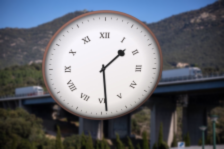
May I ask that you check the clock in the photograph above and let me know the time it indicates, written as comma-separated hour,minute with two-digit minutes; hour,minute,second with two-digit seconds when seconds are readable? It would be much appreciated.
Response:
1,29
